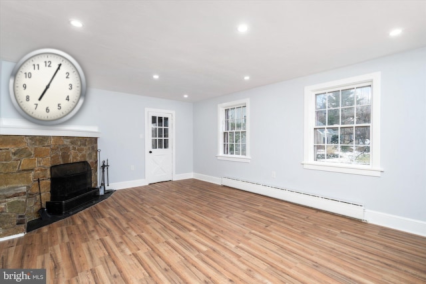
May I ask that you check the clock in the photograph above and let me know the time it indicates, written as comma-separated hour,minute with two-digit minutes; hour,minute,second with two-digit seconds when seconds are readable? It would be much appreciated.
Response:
7,05
